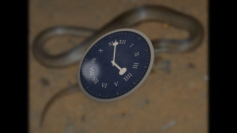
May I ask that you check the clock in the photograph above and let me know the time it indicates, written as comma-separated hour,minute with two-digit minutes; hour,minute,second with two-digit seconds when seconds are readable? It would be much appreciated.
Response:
3,57
